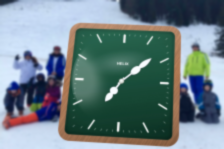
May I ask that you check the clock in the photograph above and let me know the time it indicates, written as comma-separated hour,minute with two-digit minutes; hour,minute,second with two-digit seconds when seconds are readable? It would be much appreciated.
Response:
7,08
